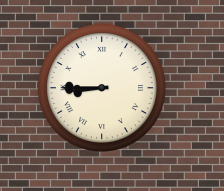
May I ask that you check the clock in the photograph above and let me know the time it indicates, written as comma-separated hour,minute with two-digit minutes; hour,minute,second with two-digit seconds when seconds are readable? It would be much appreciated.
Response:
8,45
